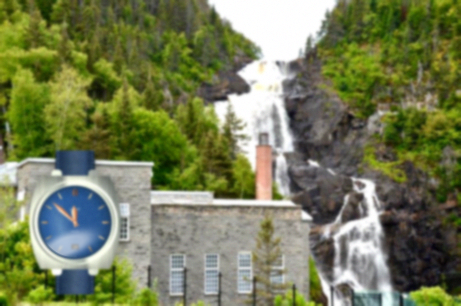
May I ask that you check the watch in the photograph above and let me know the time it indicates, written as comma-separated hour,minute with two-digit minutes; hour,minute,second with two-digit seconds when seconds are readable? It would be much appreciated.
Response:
11,52
